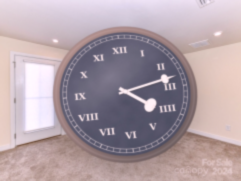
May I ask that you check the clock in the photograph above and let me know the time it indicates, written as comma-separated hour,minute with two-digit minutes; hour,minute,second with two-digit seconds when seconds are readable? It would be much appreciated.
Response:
4,13
